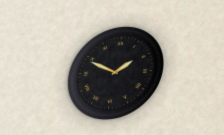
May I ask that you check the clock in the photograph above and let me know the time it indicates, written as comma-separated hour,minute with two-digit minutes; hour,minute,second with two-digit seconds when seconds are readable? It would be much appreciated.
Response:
1,49
